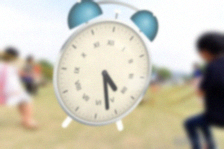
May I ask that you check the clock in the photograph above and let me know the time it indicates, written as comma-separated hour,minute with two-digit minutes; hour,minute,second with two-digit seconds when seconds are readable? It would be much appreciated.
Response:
4,27
